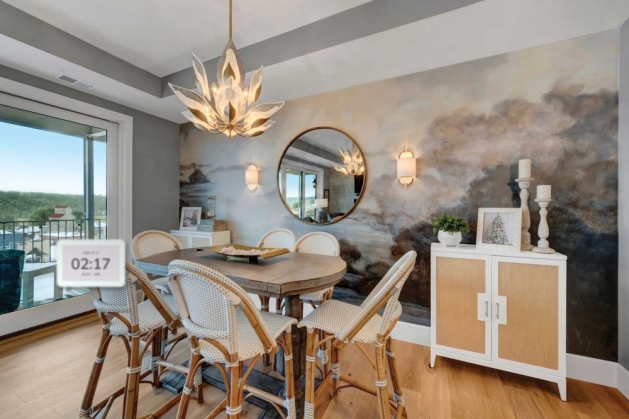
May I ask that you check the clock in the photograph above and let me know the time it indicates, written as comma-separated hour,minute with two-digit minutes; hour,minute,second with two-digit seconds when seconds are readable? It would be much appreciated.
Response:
2,17
